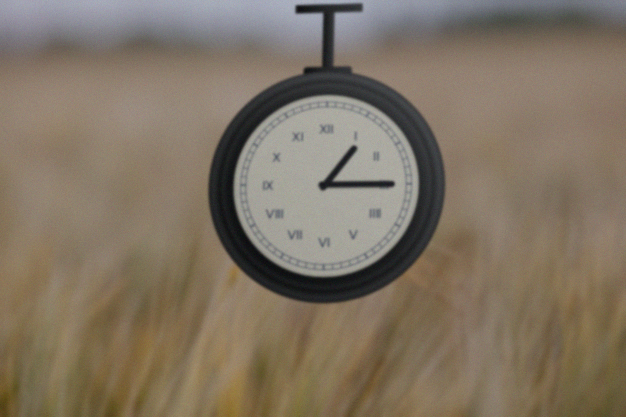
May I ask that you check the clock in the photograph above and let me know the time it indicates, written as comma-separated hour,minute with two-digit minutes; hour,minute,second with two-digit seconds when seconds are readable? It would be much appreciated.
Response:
1,15
